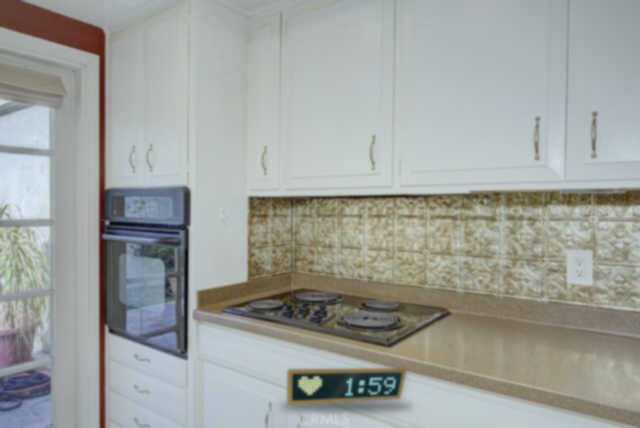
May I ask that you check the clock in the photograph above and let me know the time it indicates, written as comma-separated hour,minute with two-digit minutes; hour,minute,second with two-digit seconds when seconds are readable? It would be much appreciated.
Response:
1,59
